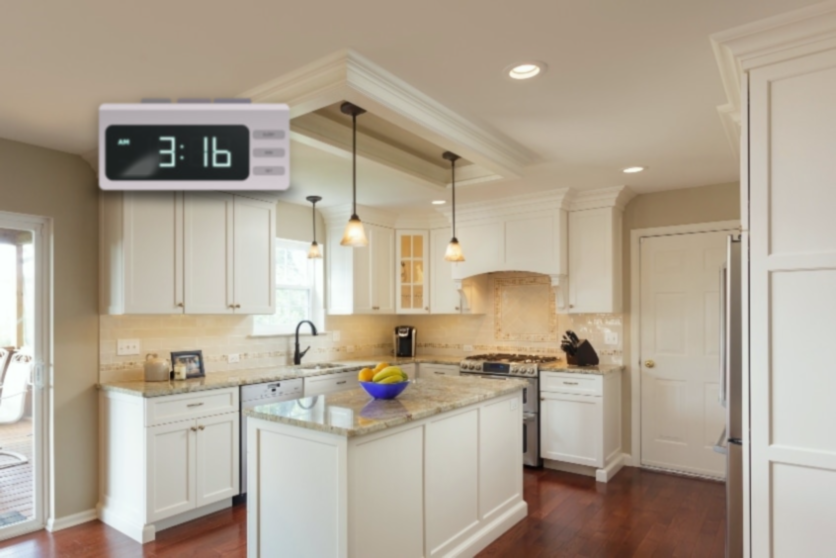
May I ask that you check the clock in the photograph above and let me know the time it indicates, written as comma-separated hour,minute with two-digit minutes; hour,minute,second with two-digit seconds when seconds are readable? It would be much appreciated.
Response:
3,16
